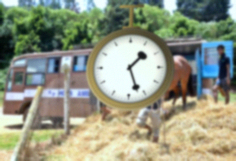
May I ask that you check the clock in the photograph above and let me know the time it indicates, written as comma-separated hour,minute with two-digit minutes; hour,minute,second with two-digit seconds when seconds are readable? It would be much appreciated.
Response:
1,27
